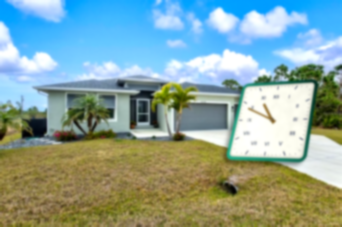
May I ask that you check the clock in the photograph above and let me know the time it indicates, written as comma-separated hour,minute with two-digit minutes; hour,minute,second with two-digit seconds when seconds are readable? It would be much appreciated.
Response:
10,49
